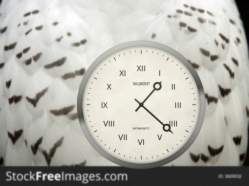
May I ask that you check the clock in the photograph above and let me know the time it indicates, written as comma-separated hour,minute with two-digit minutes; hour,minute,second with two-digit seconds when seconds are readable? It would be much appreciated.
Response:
1,22
